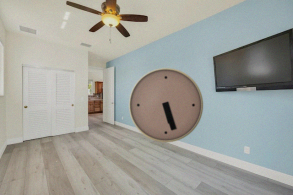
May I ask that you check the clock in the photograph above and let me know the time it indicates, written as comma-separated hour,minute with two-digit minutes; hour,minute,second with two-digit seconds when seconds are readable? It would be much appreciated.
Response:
5,27
